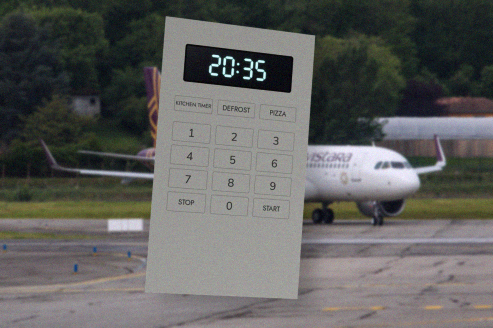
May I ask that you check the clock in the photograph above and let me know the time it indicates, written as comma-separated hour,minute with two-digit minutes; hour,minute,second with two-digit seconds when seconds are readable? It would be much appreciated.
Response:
20,35
